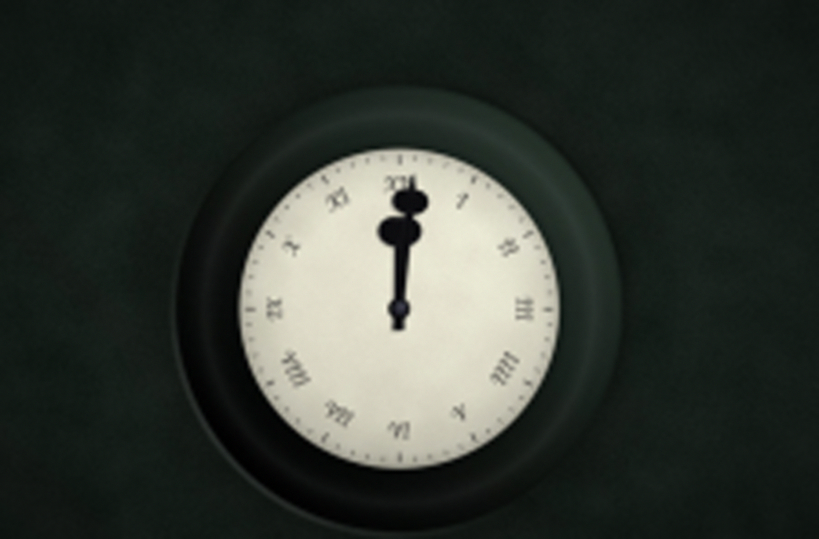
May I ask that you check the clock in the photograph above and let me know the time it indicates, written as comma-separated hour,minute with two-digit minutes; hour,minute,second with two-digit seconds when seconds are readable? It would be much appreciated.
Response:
12,01
